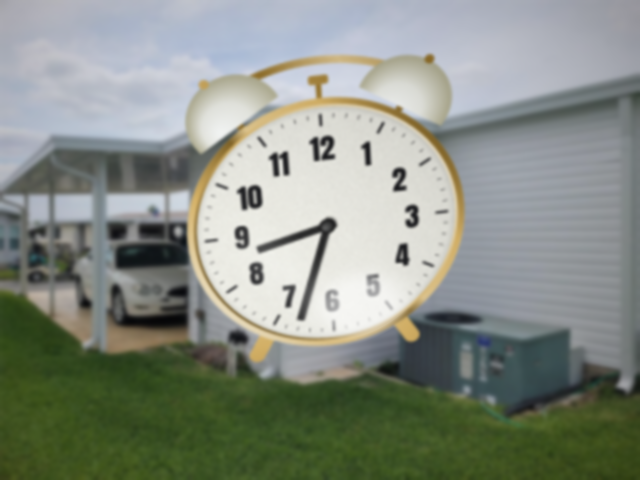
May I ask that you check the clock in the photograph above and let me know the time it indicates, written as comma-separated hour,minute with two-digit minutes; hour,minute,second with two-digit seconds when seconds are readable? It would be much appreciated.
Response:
8,33
